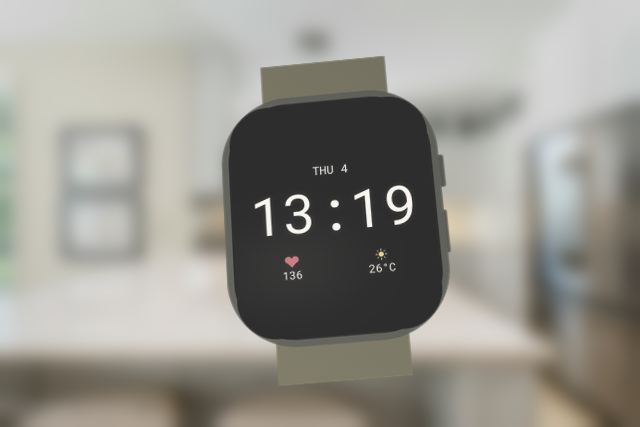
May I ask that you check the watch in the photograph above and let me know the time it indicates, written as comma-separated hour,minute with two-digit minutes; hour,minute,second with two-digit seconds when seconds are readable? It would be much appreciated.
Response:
13,19
